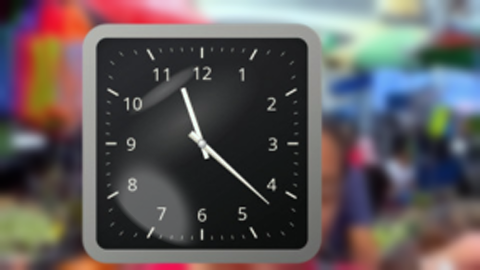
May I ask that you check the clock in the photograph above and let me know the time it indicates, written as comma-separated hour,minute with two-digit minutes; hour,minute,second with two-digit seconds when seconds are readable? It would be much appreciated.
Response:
11,22
